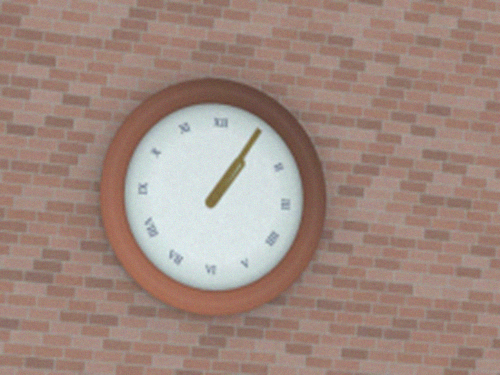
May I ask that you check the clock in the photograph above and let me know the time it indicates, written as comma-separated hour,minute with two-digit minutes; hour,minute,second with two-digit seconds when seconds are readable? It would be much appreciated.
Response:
1,05
